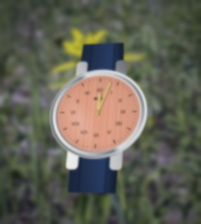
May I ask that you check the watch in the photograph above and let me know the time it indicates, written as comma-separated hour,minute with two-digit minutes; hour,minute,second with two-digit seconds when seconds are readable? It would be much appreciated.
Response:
12,03
